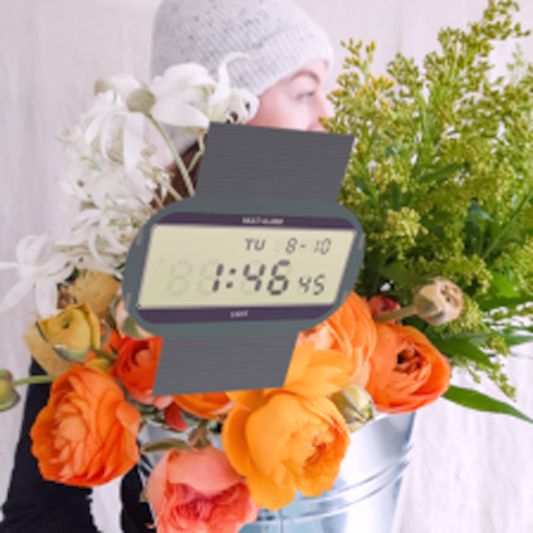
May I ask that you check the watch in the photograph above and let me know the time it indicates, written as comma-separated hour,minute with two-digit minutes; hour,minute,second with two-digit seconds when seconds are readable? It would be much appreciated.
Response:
1,46,45
